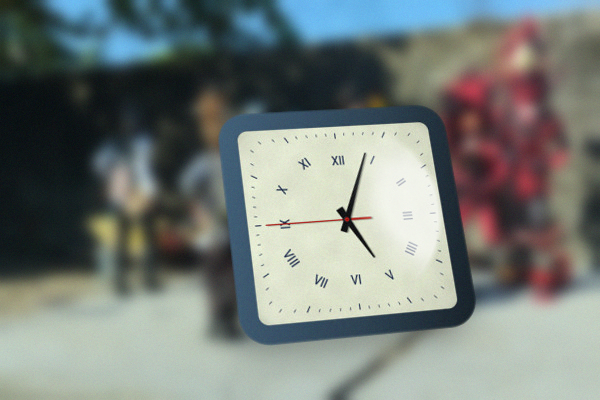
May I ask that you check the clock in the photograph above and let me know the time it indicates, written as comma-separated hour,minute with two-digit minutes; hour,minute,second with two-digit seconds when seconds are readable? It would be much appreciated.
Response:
5,03,45
